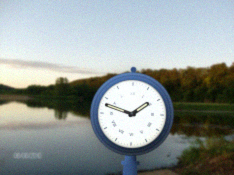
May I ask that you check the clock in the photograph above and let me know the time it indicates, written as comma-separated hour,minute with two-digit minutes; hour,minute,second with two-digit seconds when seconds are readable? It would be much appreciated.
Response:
1,48
